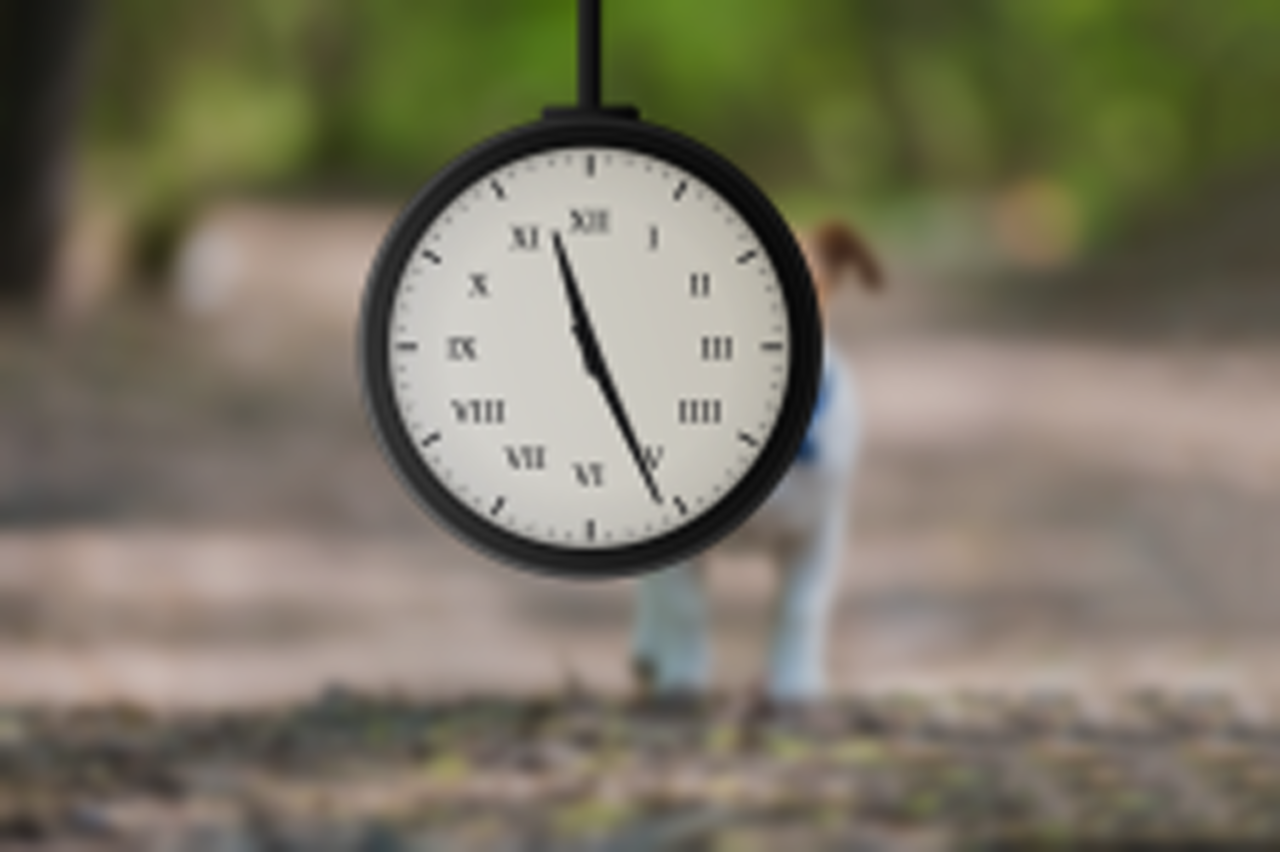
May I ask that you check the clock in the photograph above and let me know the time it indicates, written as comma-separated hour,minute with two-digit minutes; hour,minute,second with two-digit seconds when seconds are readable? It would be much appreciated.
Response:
11,26
